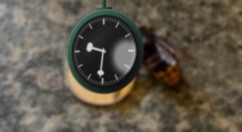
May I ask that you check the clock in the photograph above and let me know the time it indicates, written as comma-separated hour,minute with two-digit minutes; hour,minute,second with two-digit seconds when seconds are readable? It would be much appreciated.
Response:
9,31
